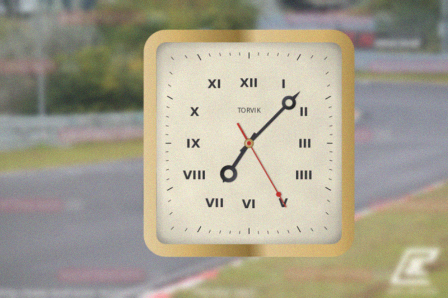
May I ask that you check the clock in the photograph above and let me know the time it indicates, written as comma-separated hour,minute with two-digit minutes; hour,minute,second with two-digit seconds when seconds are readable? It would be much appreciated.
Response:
7,07,25
